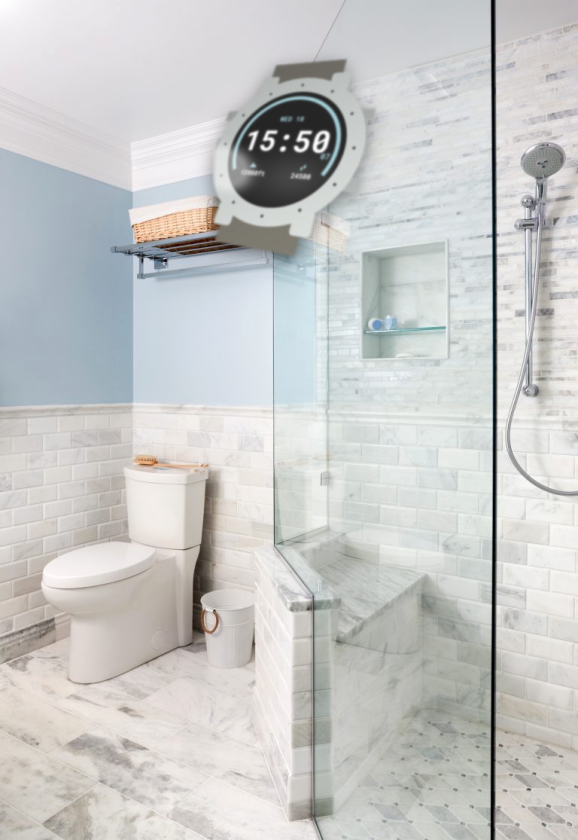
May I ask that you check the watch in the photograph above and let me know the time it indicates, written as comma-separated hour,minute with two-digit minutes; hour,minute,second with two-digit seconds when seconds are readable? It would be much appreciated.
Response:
15,50
